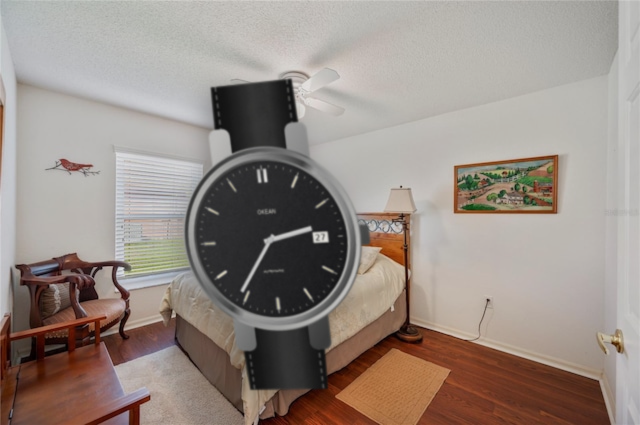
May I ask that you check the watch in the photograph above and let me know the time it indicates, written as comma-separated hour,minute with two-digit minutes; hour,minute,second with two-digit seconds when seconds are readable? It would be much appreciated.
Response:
2,36
